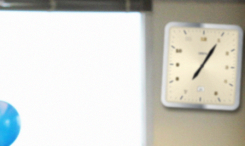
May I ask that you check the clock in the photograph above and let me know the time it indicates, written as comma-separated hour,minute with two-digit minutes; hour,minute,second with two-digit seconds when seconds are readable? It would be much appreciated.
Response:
7,05
